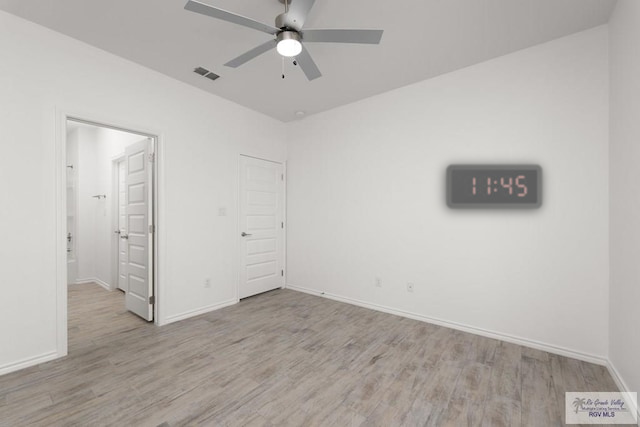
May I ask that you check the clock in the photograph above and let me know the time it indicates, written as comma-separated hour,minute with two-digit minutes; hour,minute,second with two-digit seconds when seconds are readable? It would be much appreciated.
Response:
11,45
